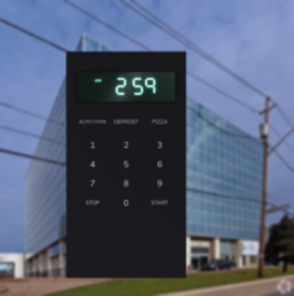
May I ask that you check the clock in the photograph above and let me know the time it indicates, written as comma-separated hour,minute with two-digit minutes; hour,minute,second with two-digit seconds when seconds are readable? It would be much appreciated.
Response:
2,59
